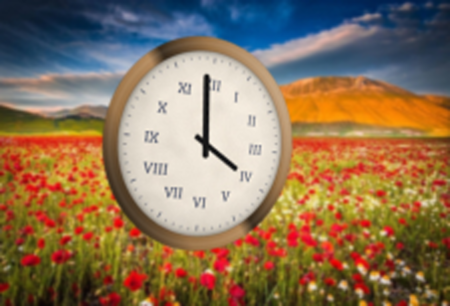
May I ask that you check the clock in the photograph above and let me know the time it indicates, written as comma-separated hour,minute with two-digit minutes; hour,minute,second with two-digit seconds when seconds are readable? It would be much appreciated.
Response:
3,59
